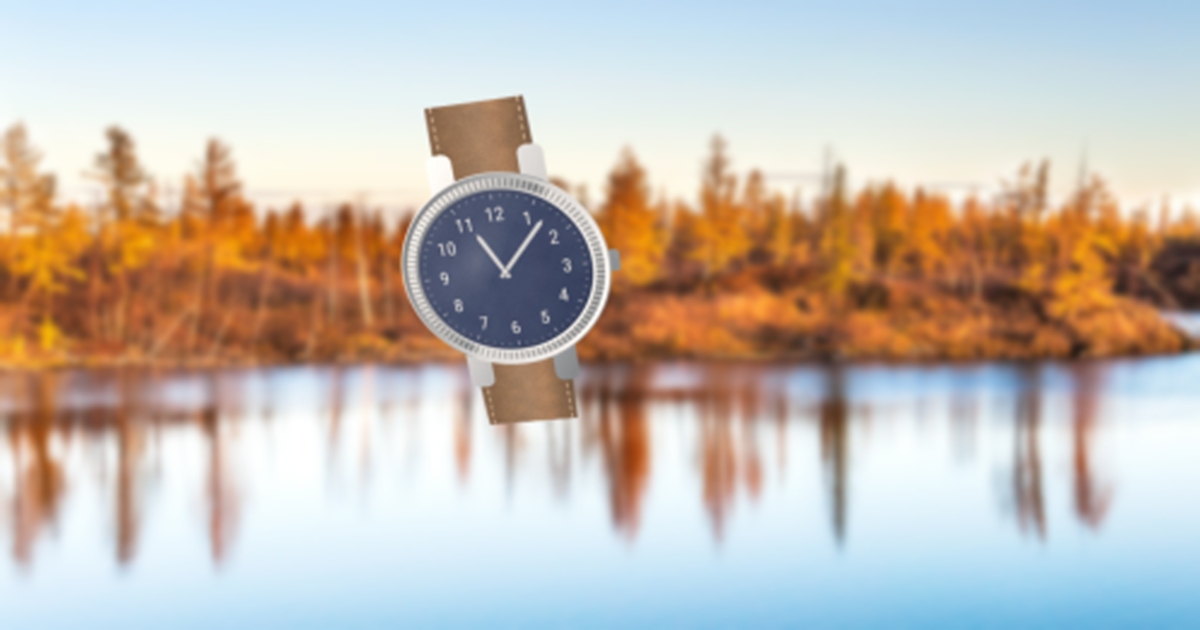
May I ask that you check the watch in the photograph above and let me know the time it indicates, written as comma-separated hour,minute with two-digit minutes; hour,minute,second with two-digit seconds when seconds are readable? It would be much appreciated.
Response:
11,07
